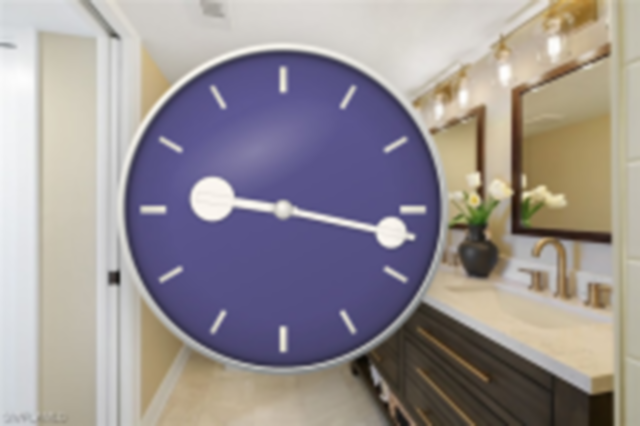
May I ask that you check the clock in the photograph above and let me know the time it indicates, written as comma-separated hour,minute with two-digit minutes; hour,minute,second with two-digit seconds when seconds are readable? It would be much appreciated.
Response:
9,17
